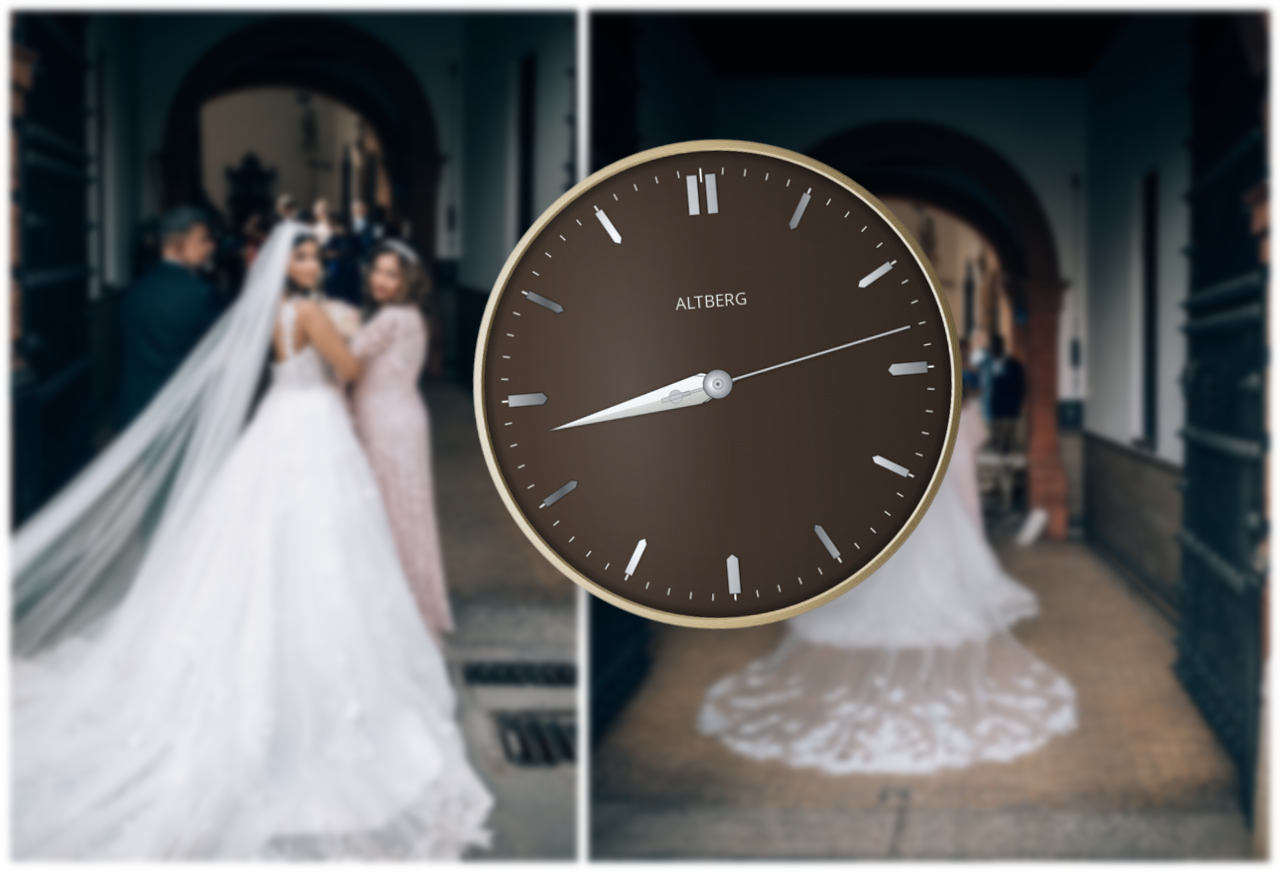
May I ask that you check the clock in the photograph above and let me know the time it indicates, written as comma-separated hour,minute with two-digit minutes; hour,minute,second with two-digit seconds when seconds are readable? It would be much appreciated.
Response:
8,43,13
